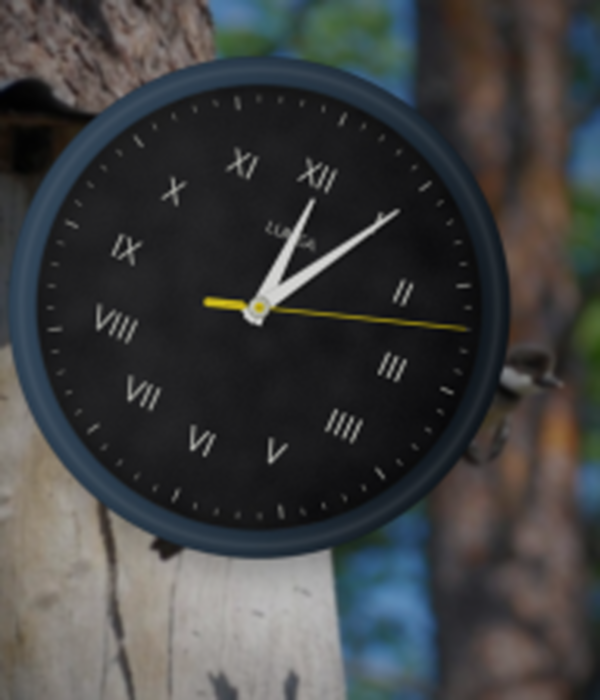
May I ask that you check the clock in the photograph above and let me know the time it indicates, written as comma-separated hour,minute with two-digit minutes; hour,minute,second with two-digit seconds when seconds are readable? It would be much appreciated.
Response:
12,05,12
